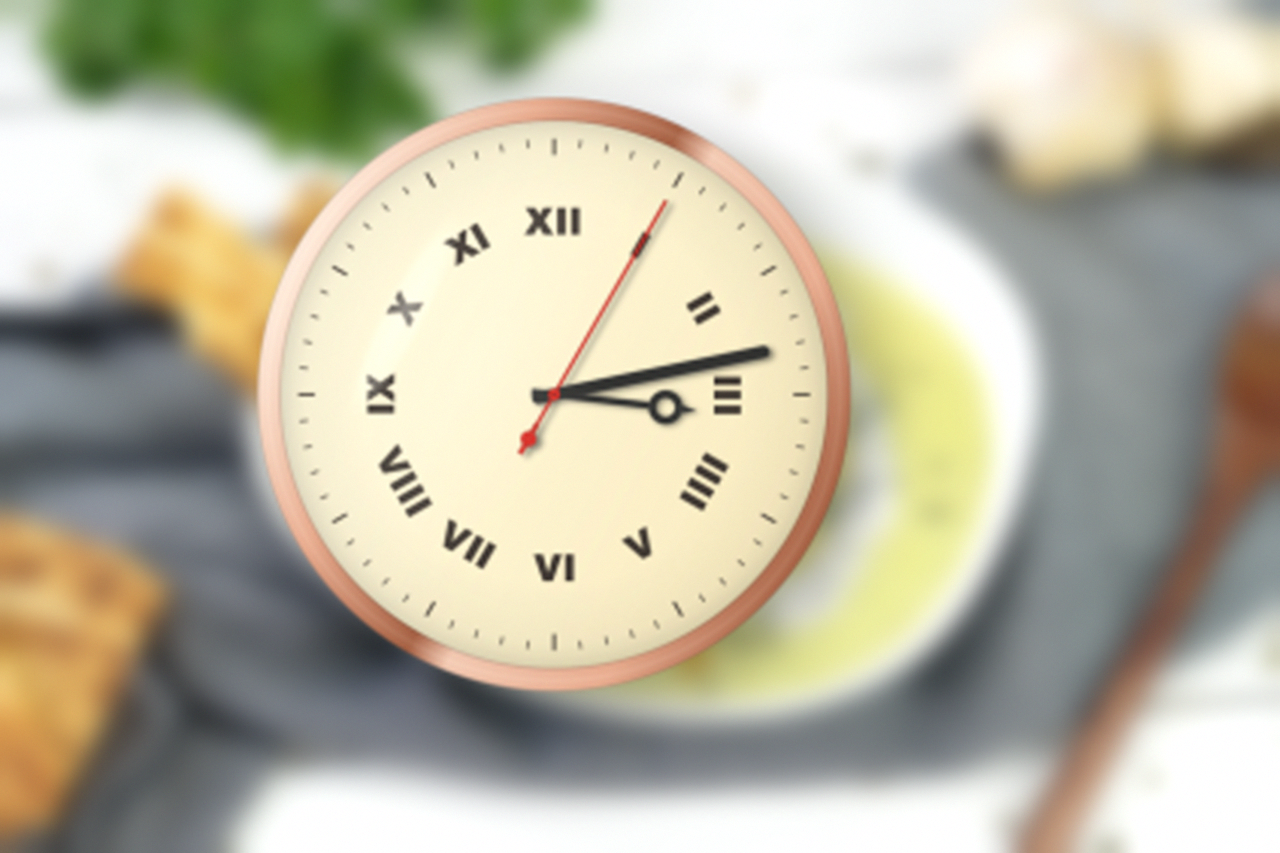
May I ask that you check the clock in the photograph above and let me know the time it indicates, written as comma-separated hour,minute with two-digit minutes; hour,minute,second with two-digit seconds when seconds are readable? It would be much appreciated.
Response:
3,13,05
